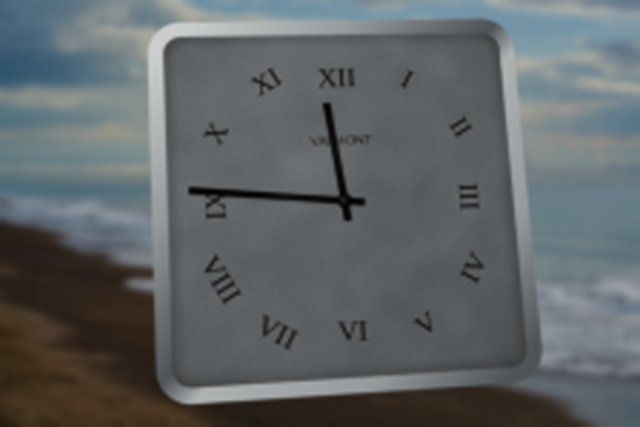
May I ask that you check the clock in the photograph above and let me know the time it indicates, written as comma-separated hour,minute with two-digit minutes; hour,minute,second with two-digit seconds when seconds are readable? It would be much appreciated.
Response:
11,46
